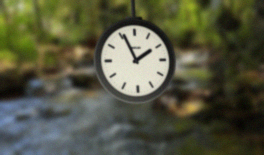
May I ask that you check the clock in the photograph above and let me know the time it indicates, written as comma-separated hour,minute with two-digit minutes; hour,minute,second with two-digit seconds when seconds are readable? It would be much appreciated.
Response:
1,56
